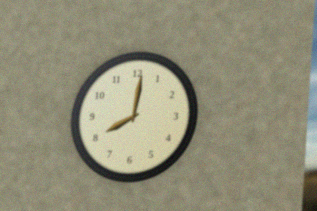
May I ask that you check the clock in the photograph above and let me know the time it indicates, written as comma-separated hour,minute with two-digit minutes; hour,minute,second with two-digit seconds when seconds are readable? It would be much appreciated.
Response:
8,01
